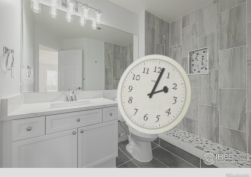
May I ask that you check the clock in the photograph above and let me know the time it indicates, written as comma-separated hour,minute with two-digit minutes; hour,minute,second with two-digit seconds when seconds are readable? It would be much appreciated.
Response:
2,02
